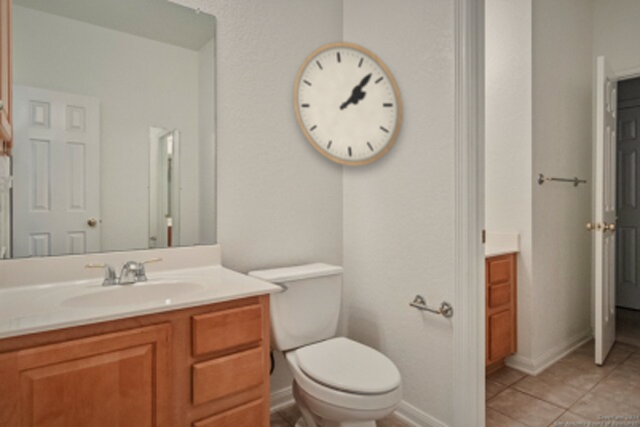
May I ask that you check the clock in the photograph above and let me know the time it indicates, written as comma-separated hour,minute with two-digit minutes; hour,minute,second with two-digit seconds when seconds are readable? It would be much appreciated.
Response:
2,08
